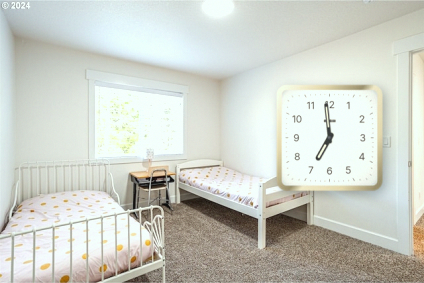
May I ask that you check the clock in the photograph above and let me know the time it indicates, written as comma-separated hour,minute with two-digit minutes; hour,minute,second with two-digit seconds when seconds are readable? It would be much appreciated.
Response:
6,59
